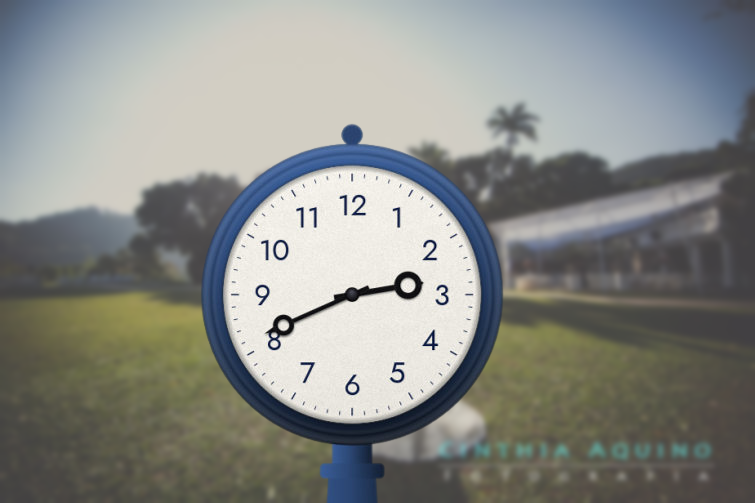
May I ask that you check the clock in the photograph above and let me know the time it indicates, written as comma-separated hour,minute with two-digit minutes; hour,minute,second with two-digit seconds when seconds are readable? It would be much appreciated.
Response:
2,41
